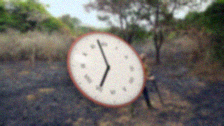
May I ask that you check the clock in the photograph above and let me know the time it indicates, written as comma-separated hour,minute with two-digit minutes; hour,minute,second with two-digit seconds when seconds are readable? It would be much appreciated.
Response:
6,58
